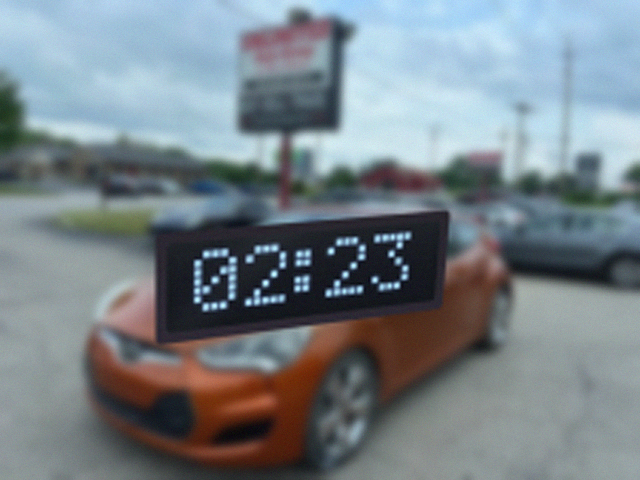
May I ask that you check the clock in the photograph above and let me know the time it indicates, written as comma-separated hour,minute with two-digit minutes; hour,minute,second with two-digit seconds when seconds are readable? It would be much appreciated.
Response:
2,23
